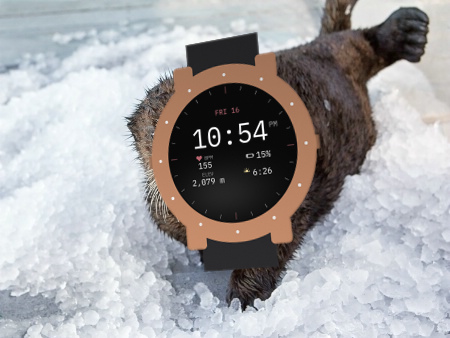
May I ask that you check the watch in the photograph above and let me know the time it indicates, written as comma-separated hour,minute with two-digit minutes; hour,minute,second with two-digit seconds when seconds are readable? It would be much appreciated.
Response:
10,54
